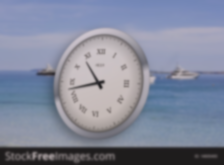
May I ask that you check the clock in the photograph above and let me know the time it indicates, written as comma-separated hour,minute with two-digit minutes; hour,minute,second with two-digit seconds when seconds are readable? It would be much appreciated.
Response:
10,43
